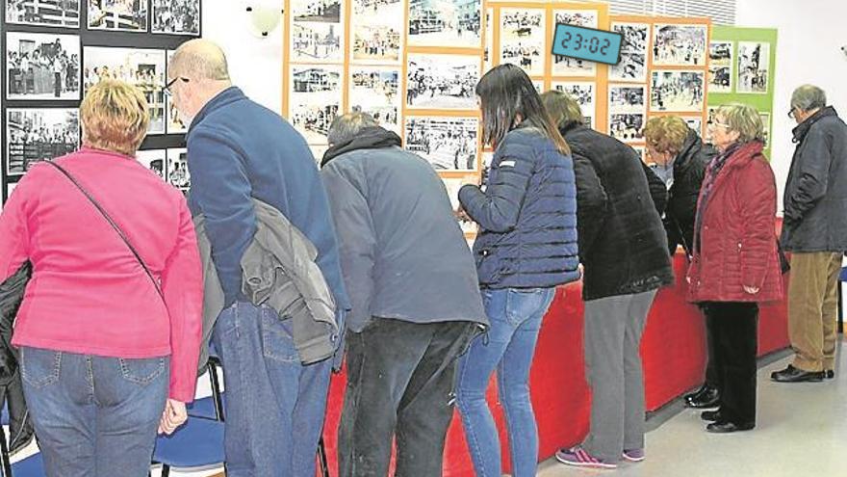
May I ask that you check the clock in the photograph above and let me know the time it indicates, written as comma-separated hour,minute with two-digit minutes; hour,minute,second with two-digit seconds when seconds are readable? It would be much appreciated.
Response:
23,02
